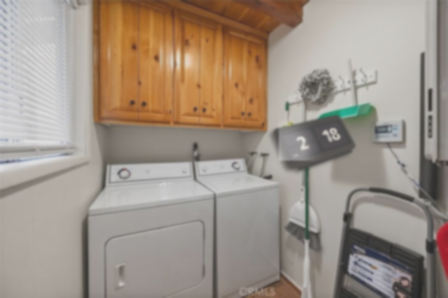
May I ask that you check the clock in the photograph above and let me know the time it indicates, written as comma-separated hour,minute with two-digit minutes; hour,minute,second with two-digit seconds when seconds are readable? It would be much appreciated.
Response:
2,18
